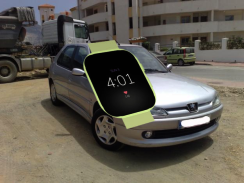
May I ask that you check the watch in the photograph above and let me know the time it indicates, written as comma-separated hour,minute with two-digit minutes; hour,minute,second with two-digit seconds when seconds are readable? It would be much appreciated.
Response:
4,01
